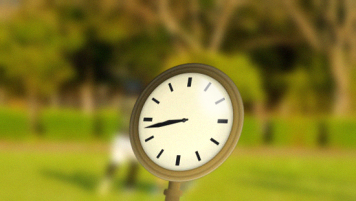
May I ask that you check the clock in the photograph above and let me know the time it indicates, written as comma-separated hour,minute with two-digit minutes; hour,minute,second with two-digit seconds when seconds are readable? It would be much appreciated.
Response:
8,43
